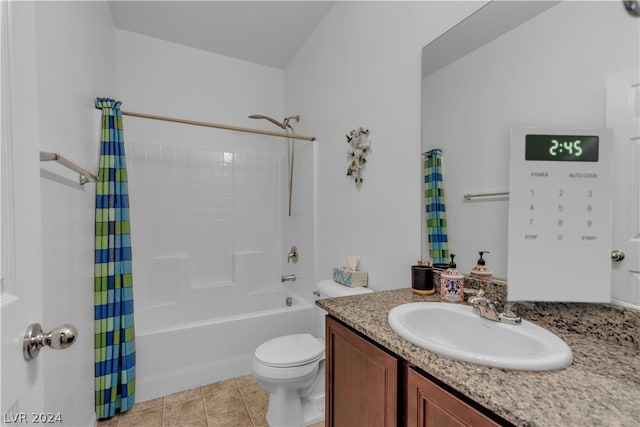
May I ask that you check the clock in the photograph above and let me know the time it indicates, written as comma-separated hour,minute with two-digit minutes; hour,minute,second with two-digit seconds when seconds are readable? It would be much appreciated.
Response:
2,45
